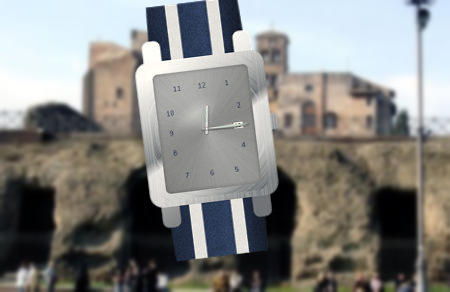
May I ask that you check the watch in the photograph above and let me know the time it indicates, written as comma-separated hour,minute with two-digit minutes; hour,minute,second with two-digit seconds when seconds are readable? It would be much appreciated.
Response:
12,15
